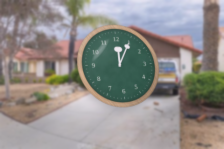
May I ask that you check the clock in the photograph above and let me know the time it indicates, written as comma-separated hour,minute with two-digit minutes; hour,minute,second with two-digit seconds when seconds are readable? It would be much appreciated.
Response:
12,05
